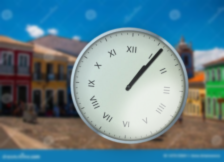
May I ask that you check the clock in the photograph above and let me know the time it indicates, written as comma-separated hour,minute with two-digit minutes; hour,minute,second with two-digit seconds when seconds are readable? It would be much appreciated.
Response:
1,06
